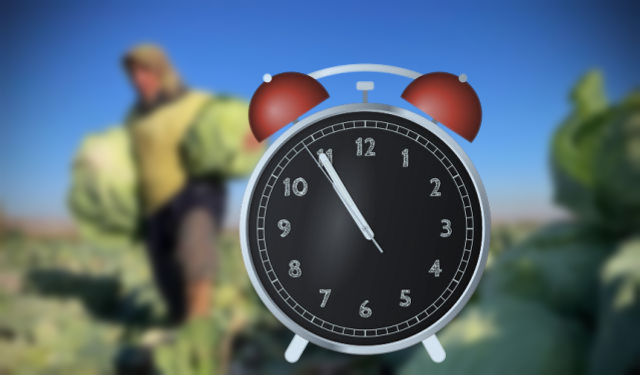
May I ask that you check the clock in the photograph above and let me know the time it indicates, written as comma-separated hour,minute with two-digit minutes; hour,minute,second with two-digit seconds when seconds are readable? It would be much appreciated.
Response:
10,54,54
